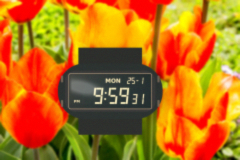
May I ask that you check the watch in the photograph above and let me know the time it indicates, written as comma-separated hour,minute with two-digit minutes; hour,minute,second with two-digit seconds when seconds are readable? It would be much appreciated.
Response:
9,59,31
